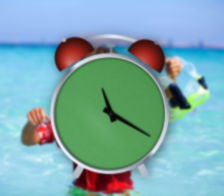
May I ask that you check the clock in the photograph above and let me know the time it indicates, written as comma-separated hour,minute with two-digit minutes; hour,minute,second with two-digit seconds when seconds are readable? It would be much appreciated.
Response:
11,20
